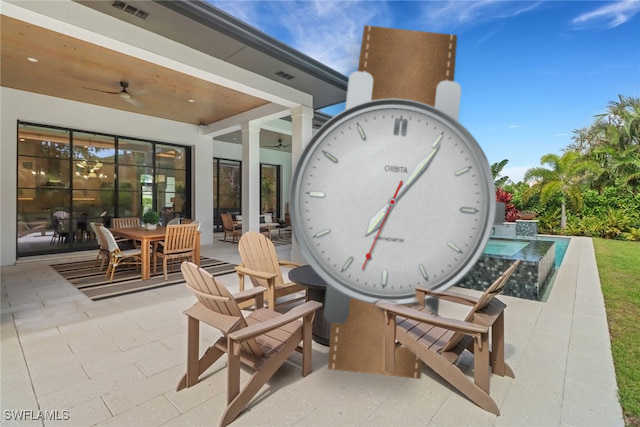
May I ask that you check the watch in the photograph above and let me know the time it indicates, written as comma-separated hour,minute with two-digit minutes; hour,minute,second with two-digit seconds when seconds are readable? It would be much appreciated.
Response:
7,05,33
